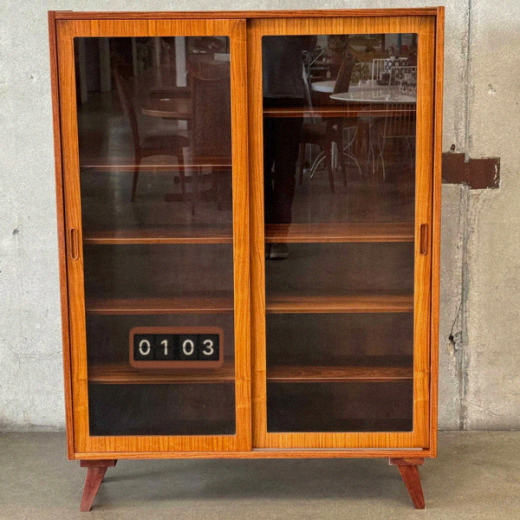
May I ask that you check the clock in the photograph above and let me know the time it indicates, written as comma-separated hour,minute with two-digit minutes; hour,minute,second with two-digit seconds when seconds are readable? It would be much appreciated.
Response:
1,03
